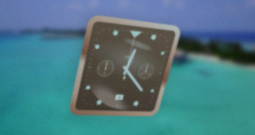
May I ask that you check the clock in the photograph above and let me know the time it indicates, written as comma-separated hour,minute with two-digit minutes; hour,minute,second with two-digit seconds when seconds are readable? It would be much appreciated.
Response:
12,22
